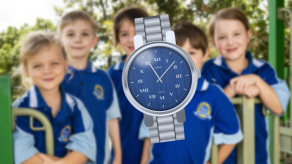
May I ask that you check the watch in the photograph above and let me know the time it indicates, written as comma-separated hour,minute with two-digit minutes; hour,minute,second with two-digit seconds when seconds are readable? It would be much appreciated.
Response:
11,08
